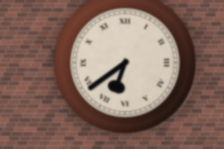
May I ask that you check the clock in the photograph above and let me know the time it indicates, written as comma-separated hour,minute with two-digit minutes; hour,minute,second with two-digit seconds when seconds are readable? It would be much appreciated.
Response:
6,39
